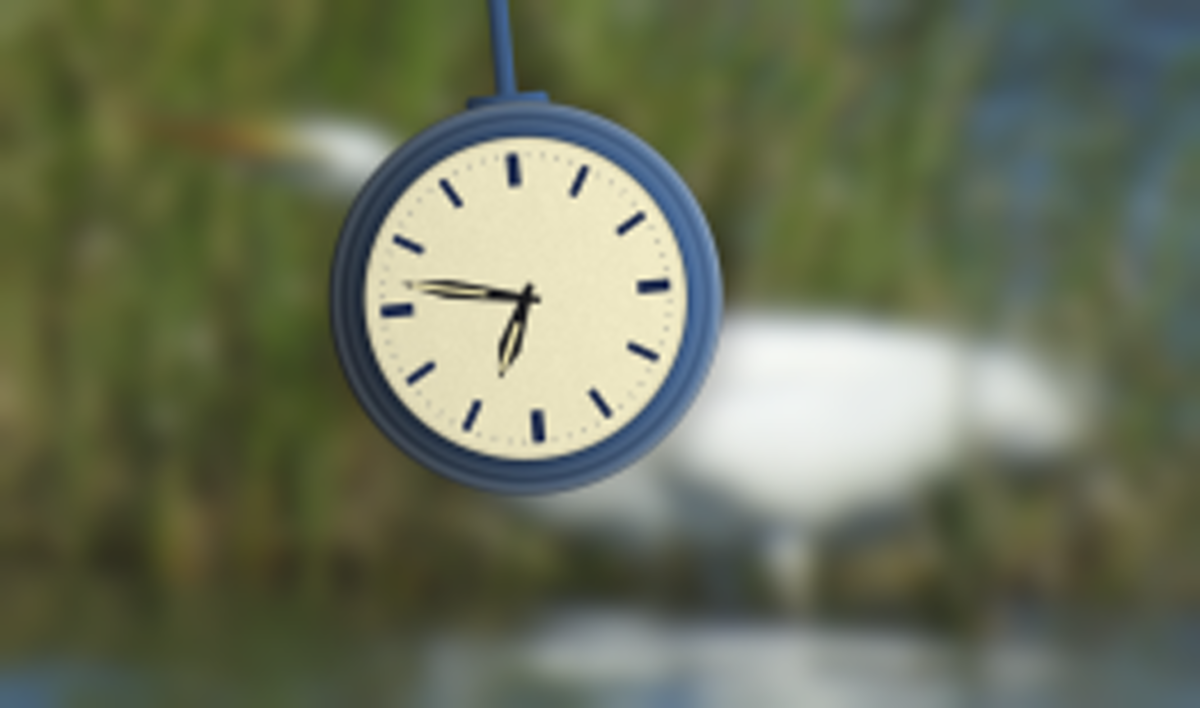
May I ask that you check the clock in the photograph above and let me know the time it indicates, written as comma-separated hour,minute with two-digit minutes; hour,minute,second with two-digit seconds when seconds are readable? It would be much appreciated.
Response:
6,47
